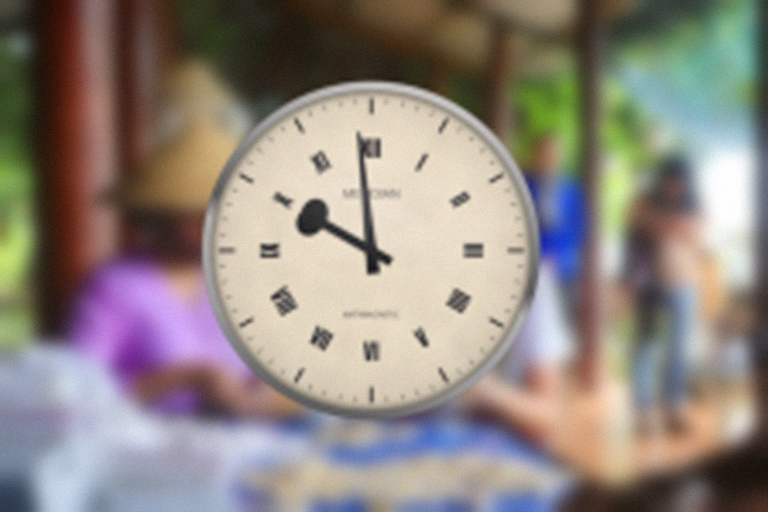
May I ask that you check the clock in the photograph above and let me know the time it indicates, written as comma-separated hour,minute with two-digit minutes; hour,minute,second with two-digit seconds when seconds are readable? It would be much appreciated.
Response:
9,59
